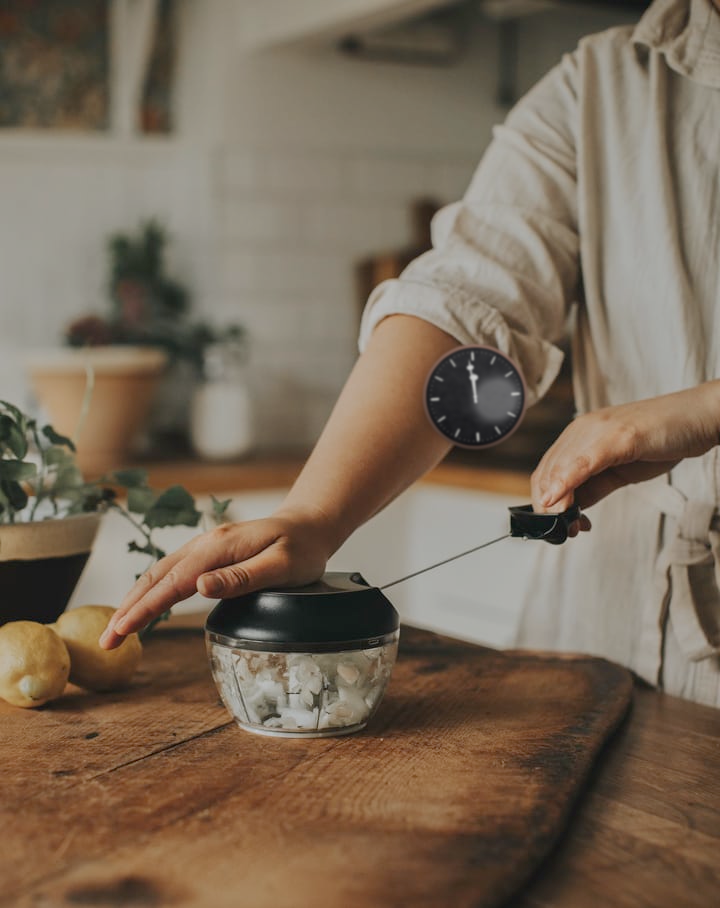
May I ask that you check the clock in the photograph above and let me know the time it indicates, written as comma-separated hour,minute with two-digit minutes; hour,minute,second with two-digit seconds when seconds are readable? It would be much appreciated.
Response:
11,59
